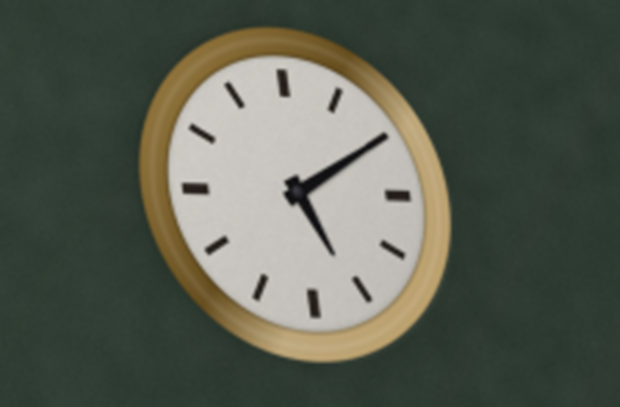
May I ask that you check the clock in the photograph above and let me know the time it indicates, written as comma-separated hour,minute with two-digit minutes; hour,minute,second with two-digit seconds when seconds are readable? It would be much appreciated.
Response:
5,10
